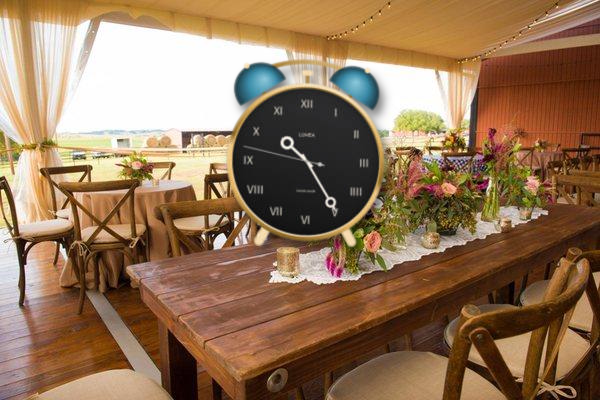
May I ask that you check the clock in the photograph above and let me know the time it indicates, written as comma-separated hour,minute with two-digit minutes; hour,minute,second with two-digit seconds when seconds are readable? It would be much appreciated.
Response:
10,24,47
